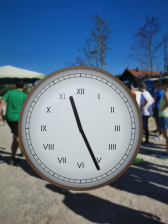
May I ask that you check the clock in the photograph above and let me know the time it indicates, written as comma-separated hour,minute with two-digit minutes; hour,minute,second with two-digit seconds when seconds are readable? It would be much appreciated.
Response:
11,26
